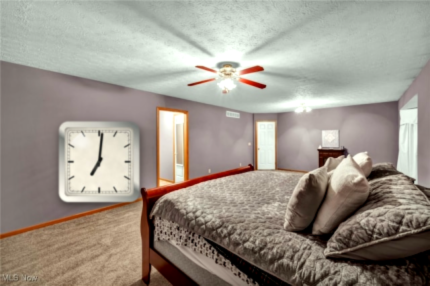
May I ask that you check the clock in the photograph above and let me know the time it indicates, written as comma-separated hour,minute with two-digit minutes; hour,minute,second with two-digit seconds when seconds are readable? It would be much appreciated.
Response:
7,01
